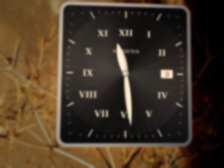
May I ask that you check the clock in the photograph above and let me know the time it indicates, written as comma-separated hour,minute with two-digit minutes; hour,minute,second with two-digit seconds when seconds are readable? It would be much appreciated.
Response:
11,29
